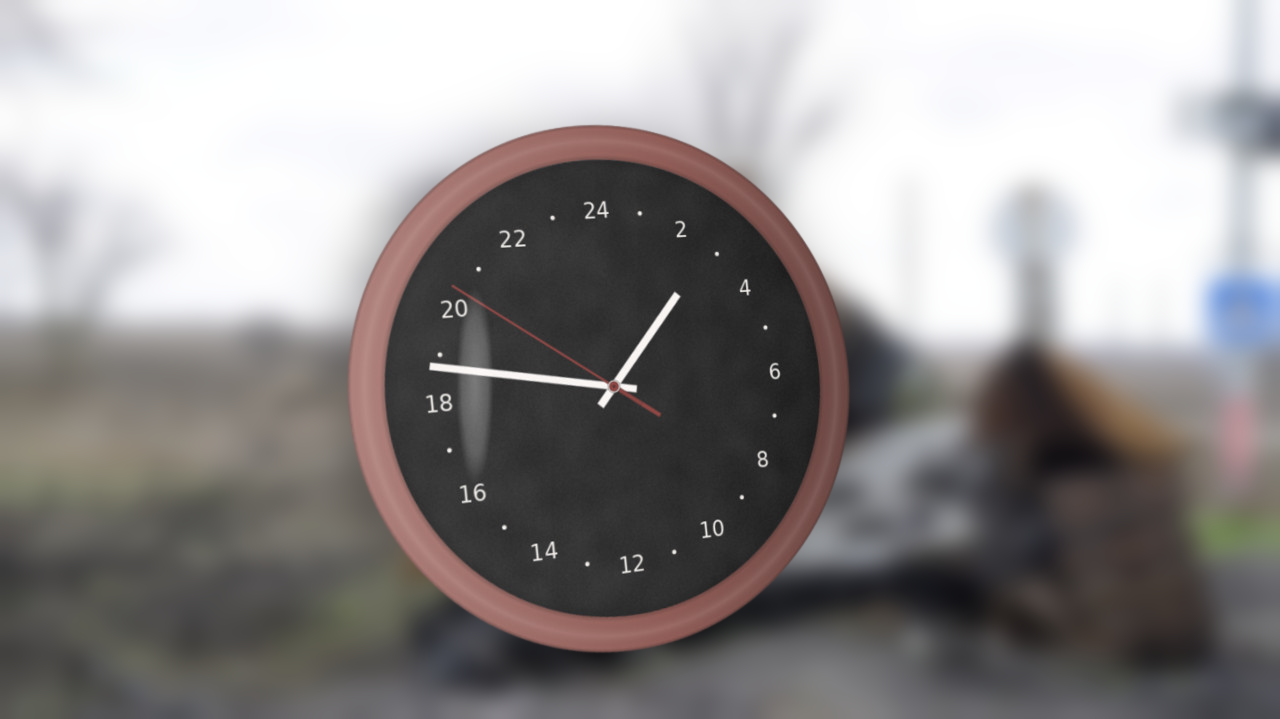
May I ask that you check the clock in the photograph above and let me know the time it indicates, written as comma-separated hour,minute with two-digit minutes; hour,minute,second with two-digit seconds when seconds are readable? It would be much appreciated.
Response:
2,46,51
